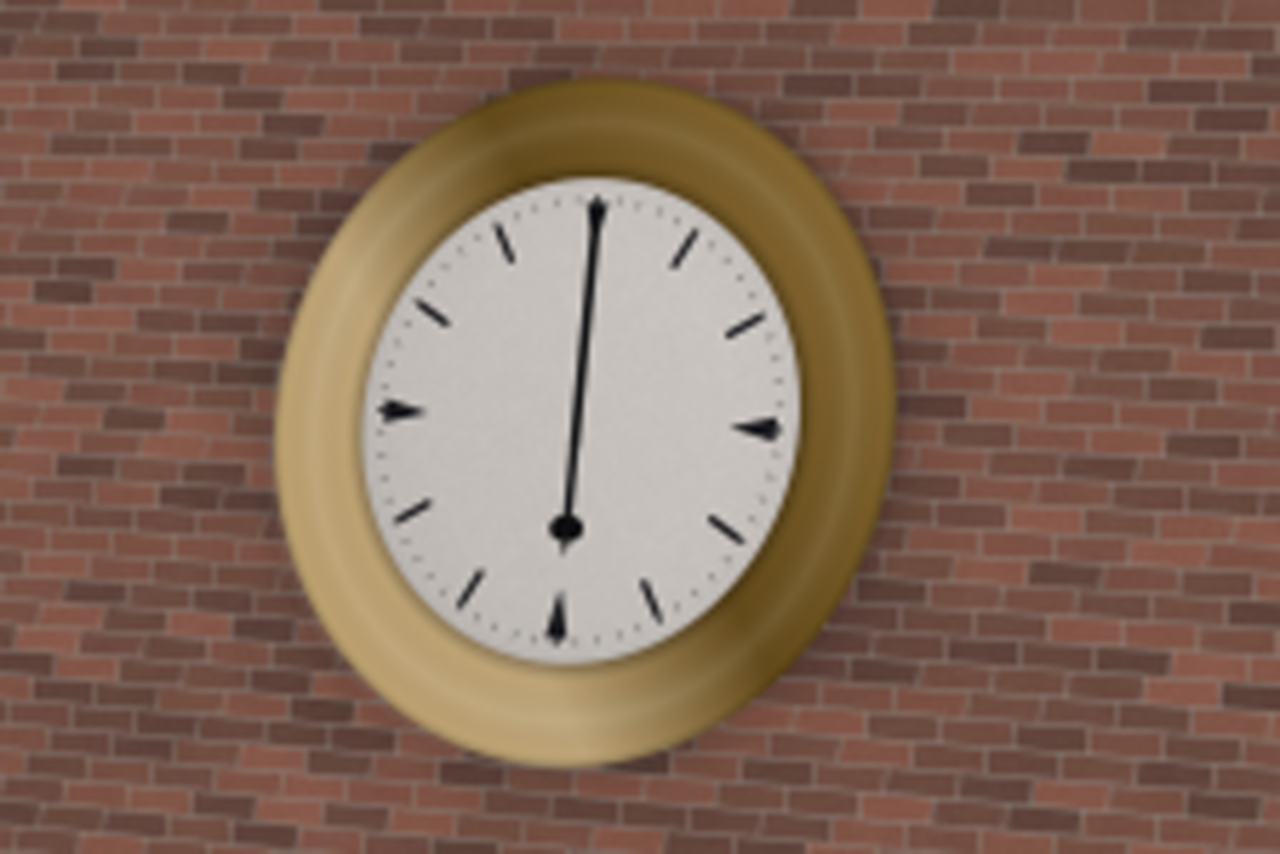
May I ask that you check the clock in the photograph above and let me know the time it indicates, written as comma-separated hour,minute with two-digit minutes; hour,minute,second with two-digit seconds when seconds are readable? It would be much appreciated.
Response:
6,00
